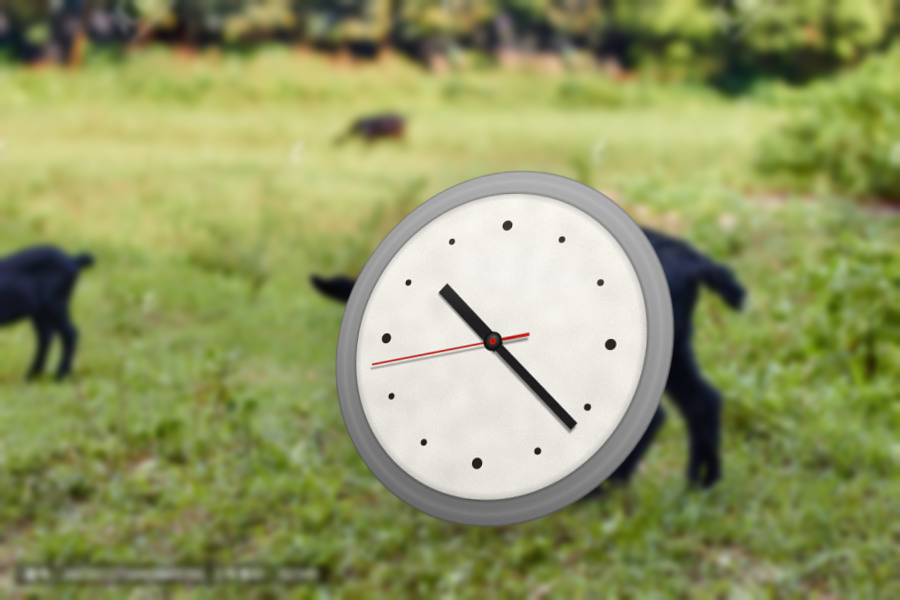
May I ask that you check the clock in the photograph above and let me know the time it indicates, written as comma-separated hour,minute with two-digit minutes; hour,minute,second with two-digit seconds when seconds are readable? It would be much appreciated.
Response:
10,21,43
